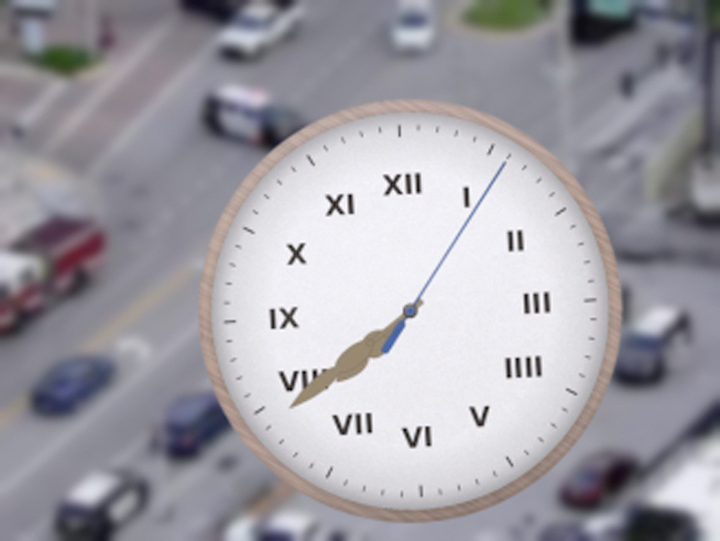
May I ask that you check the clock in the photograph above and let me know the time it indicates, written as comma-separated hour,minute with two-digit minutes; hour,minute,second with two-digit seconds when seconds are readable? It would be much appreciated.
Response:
7,39,06
